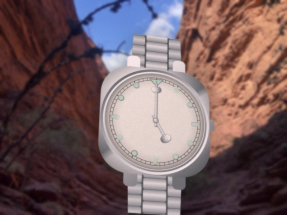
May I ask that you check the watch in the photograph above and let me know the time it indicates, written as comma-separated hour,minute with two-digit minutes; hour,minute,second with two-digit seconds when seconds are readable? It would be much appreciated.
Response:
5,00
